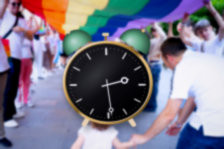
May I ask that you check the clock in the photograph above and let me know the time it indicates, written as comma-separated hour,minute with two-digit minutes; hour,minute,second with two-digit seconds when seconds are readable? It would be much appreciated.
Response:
2,29
